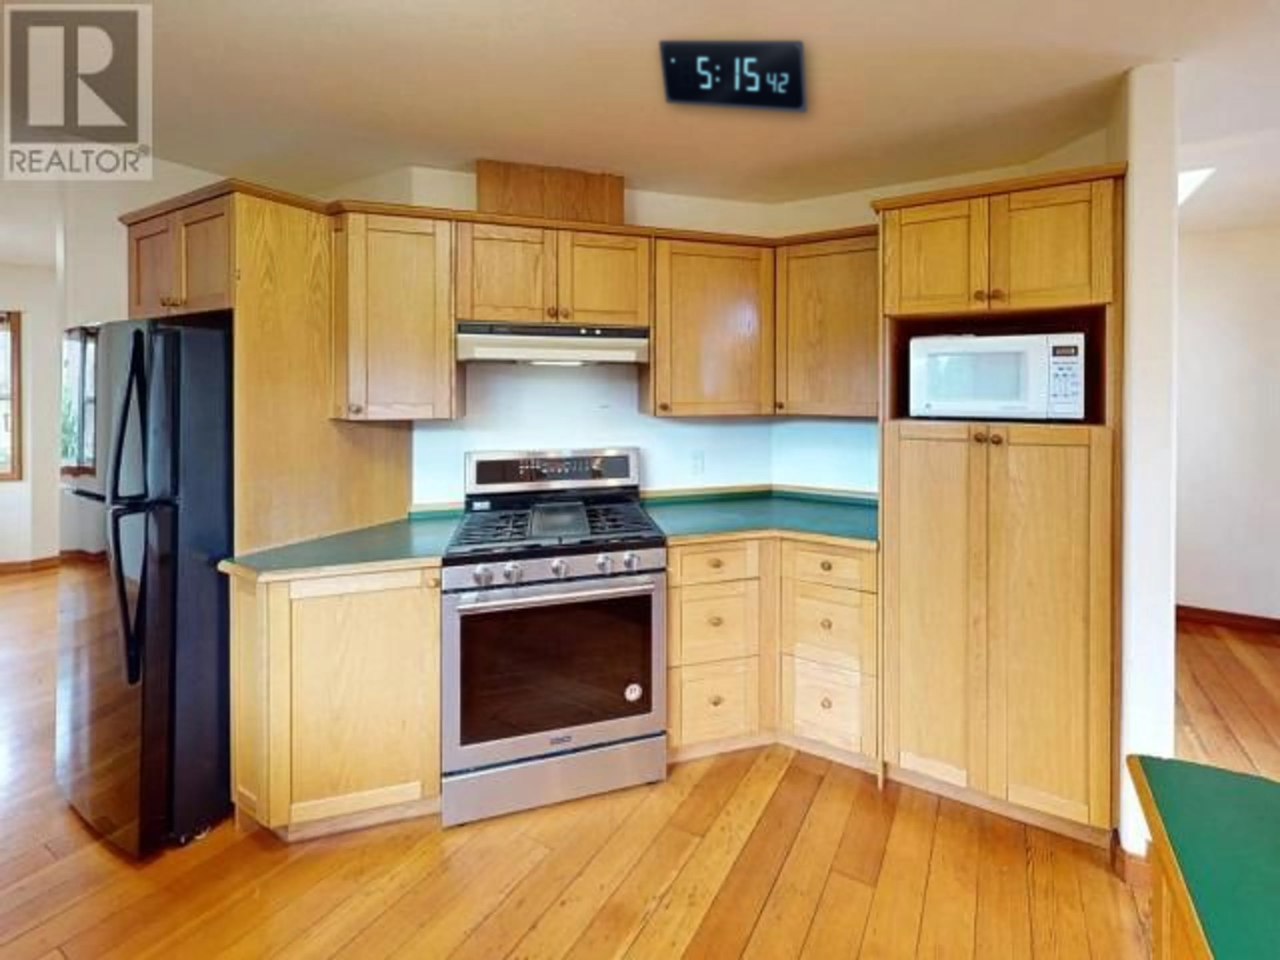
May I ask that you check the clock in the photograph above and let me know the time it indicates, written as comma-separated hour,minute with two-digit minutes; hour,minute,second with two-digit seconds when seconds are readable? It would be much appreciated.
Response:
5,15,42
